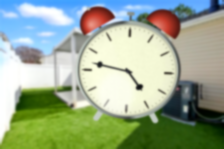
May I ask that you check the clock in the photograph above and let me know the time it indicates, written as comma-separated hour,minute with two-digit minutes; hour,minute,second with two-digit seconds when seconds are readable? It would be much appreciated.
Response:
4,47
